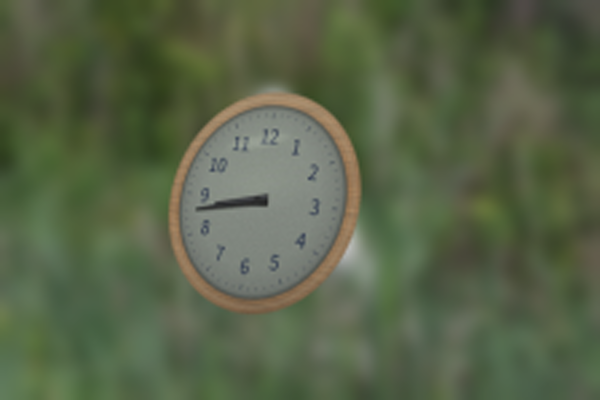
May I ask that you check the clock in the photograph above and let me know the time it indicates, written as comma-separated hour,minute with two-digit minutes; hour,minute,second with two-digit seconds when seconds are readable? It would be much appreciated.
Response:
8,43
